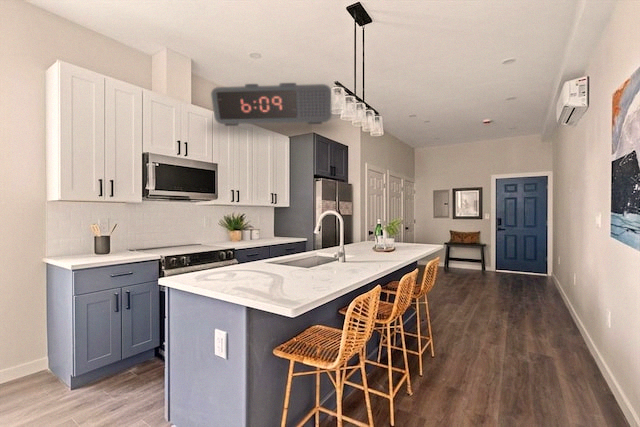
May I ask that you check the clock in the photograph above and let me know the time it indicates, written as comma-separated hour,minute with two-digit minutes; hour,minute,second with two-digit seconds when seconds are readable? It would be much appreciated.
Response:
6,09
